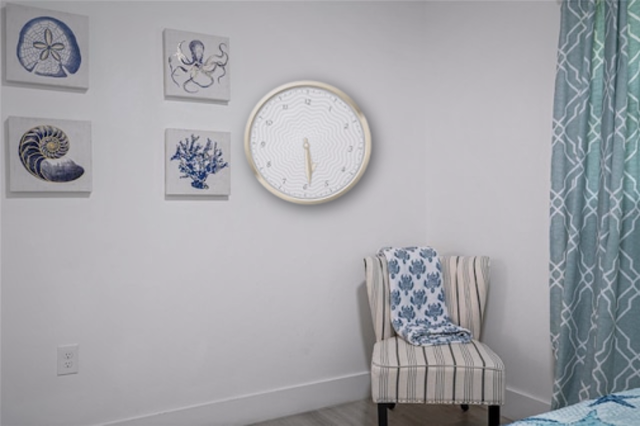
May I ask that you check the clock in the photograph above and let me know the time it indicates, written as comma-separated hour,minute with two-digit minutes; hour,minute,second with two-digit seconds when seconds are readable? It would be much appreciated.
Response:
5,29
